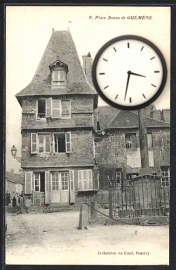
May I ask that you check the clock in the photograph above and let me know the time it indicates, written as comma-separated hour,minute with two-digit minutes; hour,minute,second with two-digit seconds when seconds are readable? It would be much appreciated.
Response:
3,32
